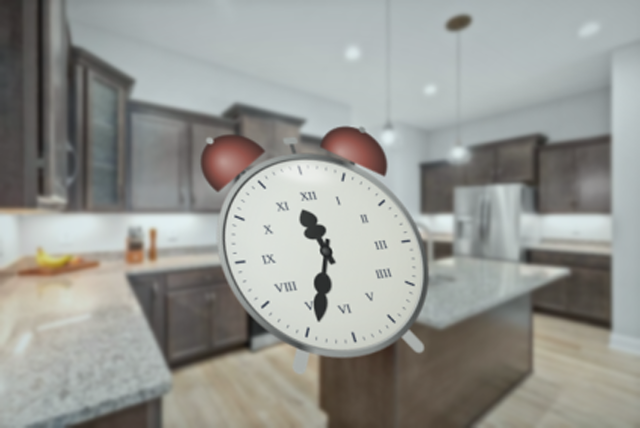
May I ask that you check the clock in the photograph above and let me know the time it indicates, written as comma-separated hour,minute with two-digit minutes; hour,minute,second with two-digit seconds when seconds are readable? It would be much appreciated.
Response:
11,34
